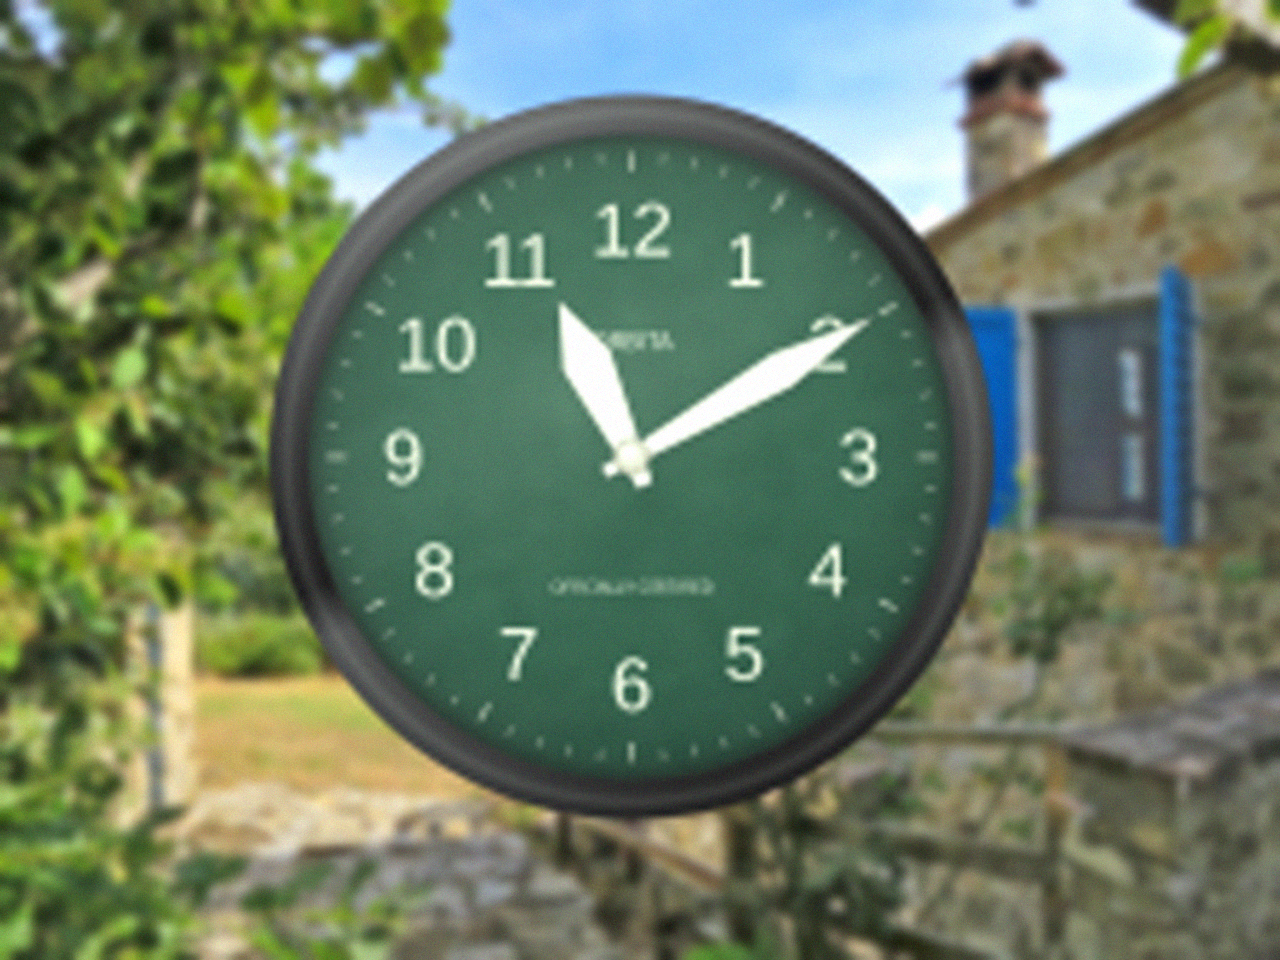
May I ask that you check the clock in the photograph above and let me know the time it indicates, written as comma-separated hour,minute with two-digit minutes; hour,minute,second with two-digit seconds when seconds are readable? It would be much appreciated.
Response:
11,10
